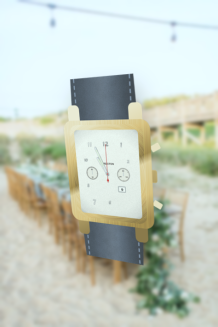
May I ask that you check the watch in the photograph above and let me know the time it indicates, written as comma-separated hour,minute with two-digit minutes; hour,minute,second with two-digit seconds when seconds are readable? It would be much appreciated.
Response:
10,56
